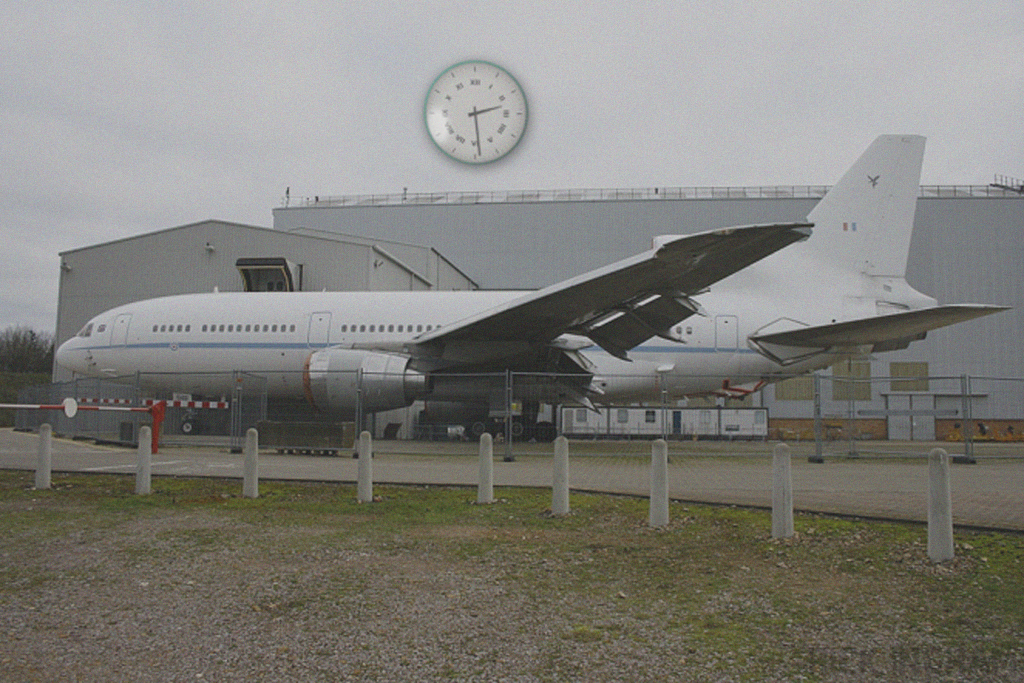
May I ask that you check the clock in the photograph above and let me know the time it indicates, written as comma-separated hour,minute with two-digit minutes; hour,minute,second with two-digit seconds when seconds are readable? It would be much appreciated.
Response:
2,29
